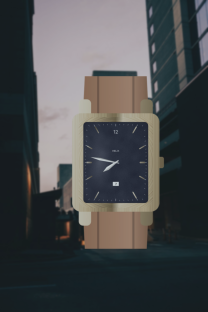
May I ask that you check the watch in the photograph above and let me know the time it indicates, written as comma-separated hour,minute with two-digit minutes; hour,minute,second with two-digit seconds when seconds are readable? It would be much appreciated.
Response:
7,47
